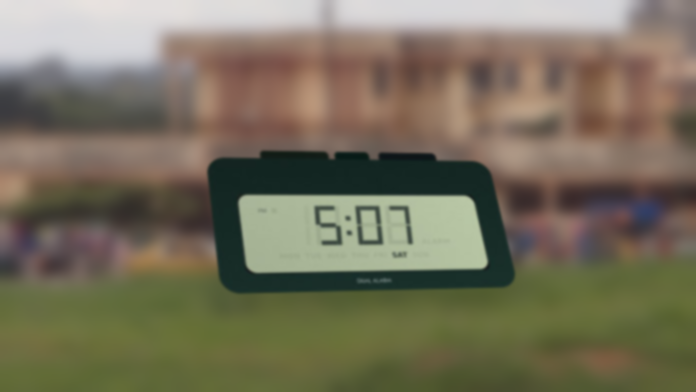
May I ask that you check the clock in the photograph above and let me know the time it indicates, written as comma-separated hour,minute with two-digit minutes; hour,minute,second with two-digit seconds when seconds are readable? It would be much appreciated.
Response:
5,07
